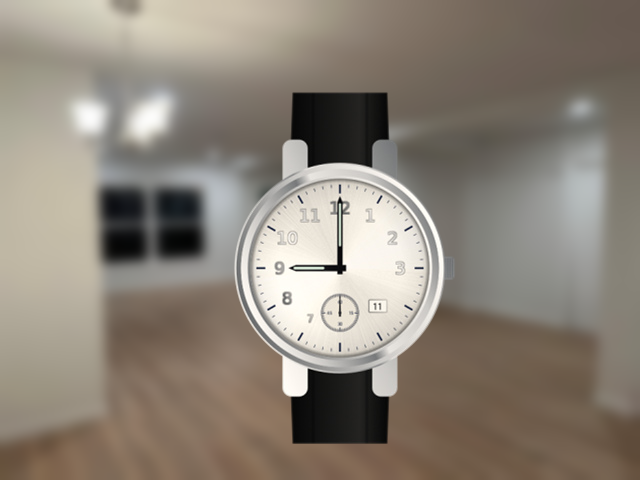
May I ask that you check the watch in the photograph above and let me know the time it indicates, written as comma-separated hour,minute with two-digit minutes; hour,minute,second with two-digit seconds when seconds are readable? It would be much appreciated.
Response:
9,00
